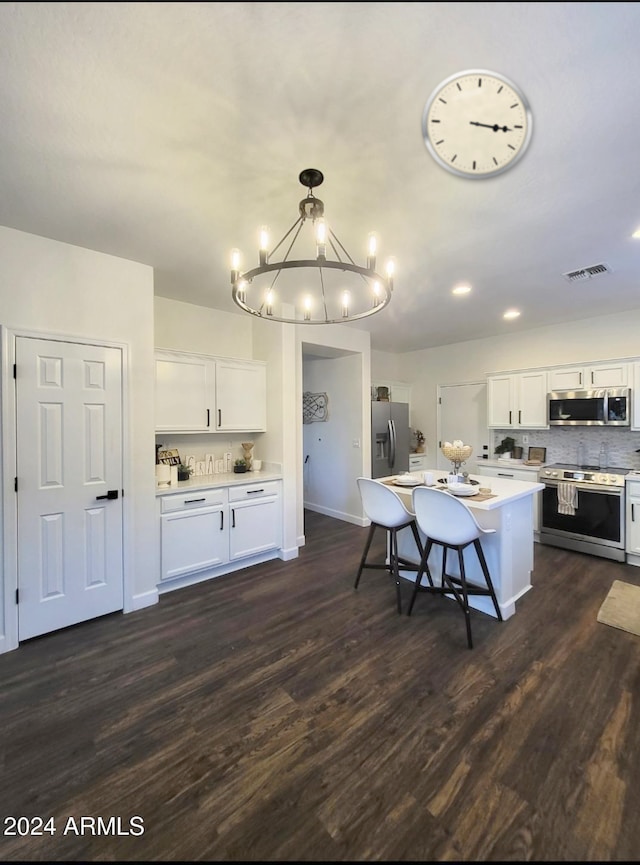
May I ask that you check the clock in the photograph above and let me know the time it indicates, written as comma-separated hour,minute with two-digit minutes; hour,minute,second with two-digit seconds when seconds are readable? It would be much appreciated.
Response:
3,16
